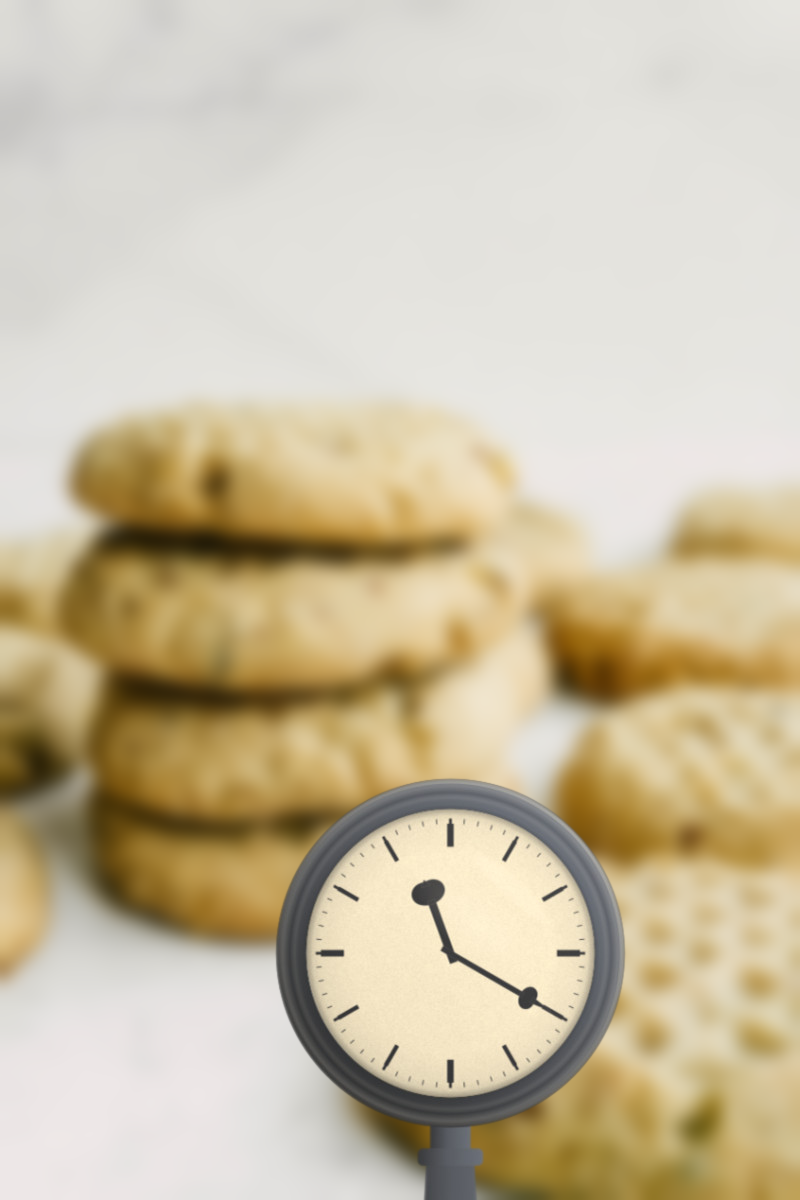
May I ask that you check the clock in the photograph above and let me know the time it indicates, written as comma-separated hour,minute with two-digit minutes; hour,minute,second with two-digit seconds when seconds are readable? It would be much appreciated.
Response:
11,20
